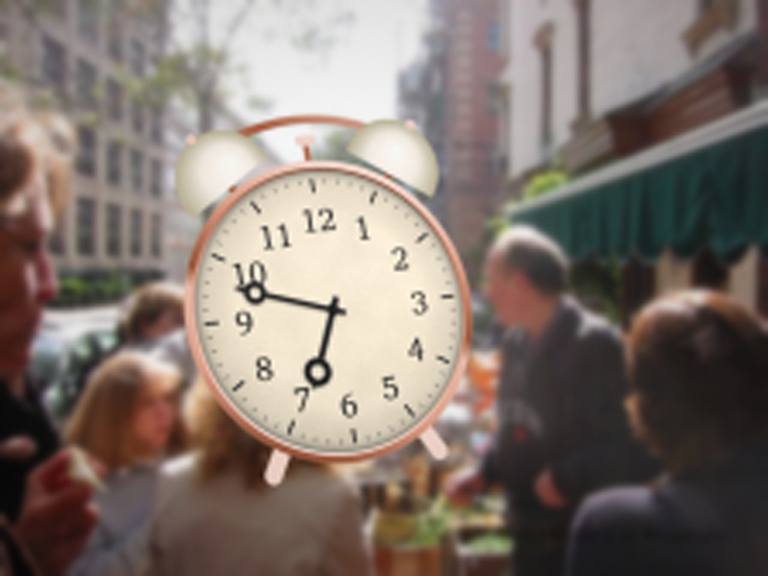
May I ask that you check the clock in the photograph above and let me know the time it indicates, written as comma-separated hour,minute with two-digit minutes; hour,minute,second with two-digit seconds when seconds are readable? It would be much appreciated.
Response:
6,48
